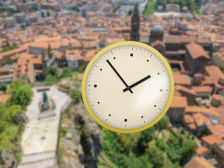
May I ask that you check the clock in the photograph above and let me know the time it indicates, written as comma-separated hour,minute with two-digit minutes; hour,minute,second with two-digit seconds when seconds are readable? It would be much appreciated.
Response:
1,53
